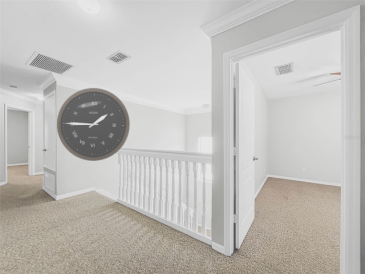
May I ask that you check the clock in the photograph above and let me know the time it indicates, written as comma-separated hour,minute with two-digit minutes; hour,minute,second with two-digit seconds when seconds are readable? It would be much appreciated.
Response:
1,45
